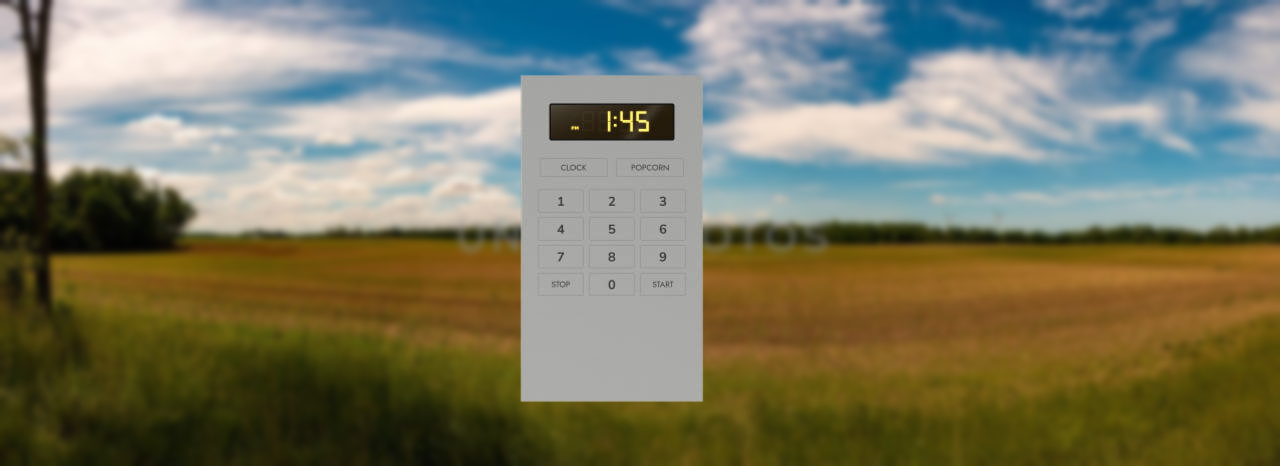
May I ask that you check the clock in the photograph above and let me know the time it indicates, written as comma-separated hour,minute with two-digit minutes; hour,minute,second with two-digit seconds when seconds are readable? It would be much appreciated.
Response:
1,45
